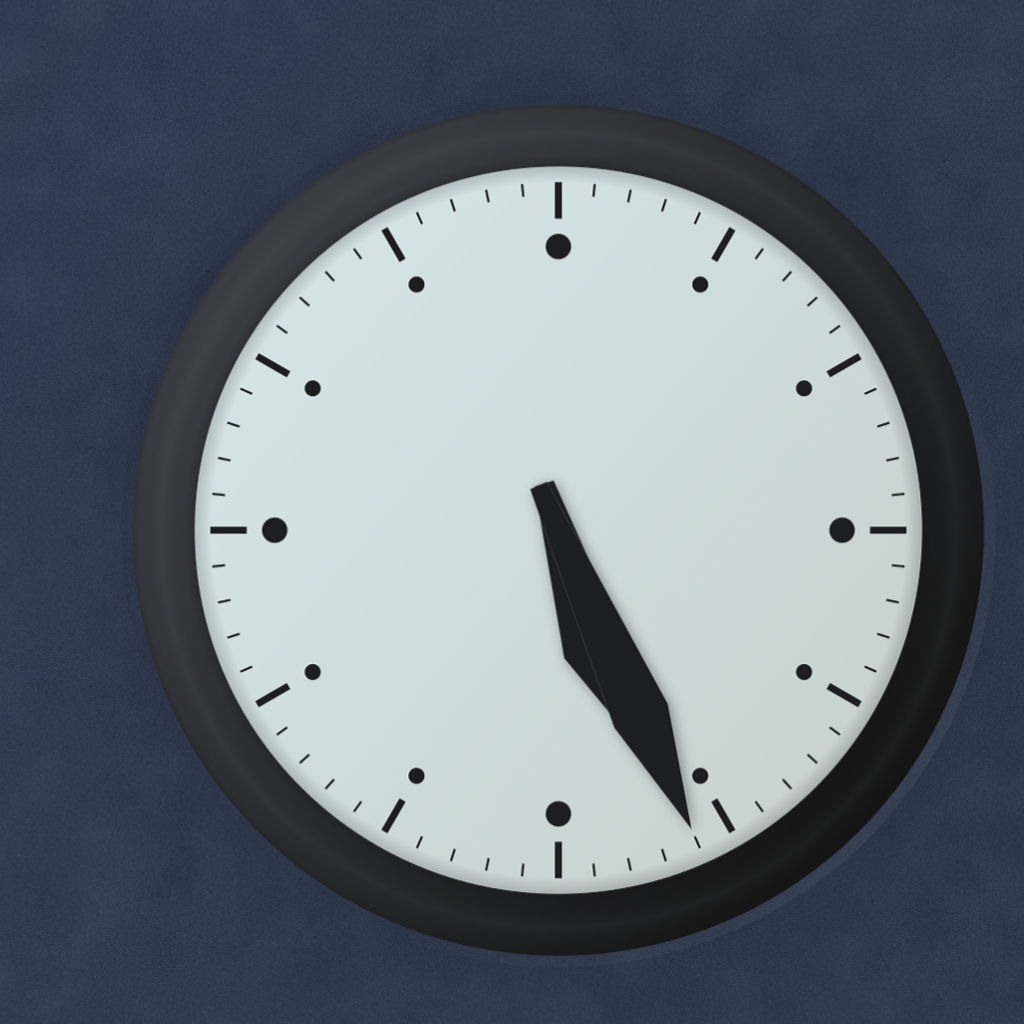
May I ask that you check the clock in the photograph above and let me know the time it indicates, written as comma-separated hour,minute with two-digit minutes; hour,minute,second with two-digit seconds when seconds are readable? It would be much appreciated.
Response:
5,26
